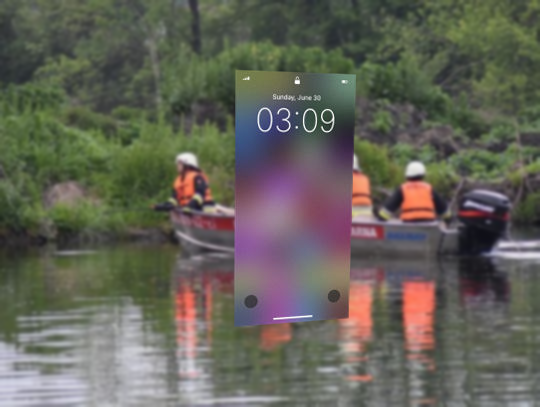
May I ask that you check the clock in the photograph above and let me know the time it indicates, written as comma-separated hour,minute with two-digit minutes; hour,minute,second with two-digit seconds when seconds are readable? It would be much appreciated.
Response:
3,09
